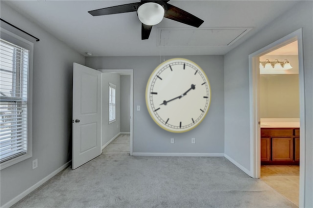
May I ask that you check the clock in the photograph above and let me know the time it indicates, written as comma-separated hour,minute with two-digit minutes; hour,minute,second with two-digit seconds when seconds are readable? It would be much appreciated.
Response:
1,41
